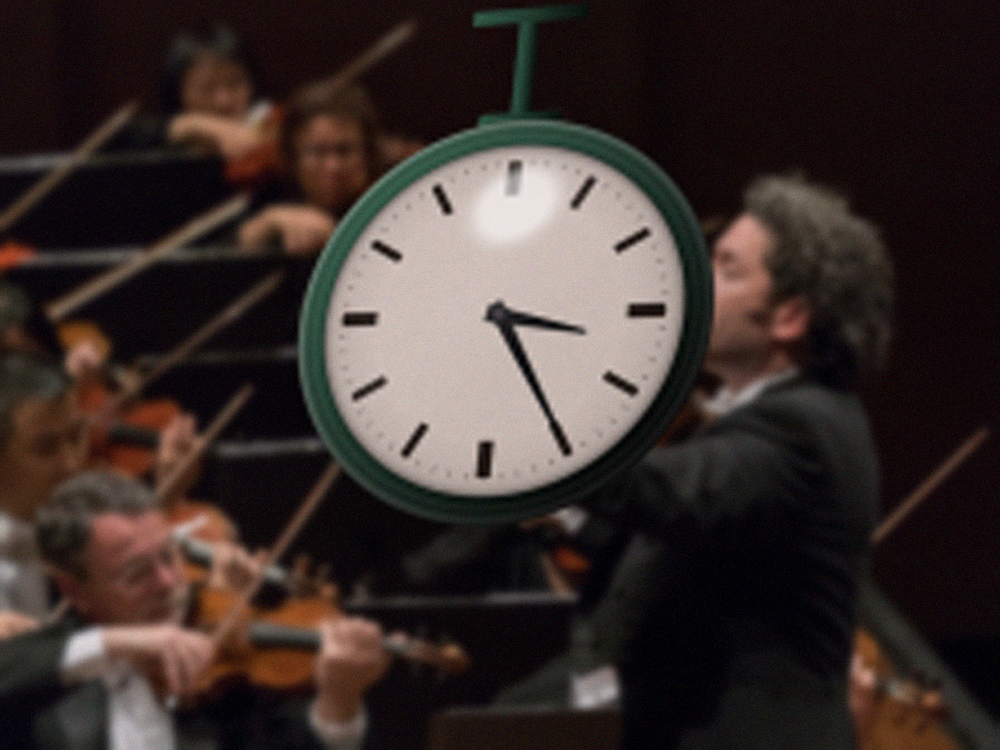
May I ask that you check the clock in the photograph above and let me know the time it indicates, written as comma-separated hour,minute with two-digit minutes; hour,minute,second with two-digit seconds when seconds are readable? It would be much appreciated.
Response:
3,25
